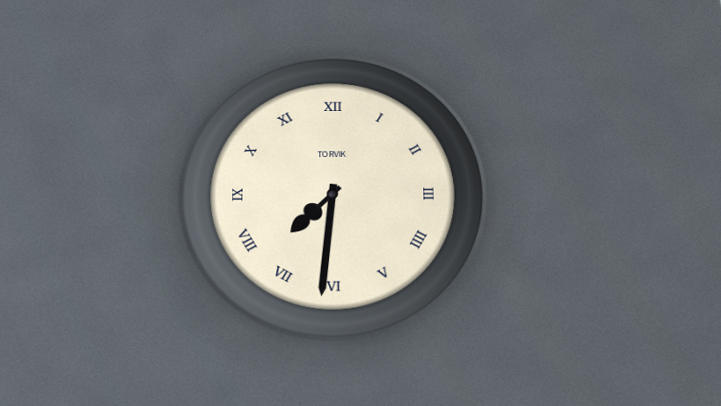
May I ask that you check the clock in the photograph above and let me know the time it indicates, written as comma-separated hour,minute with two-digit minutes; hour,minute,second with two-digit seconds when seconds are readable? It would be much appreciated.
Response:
7,31
